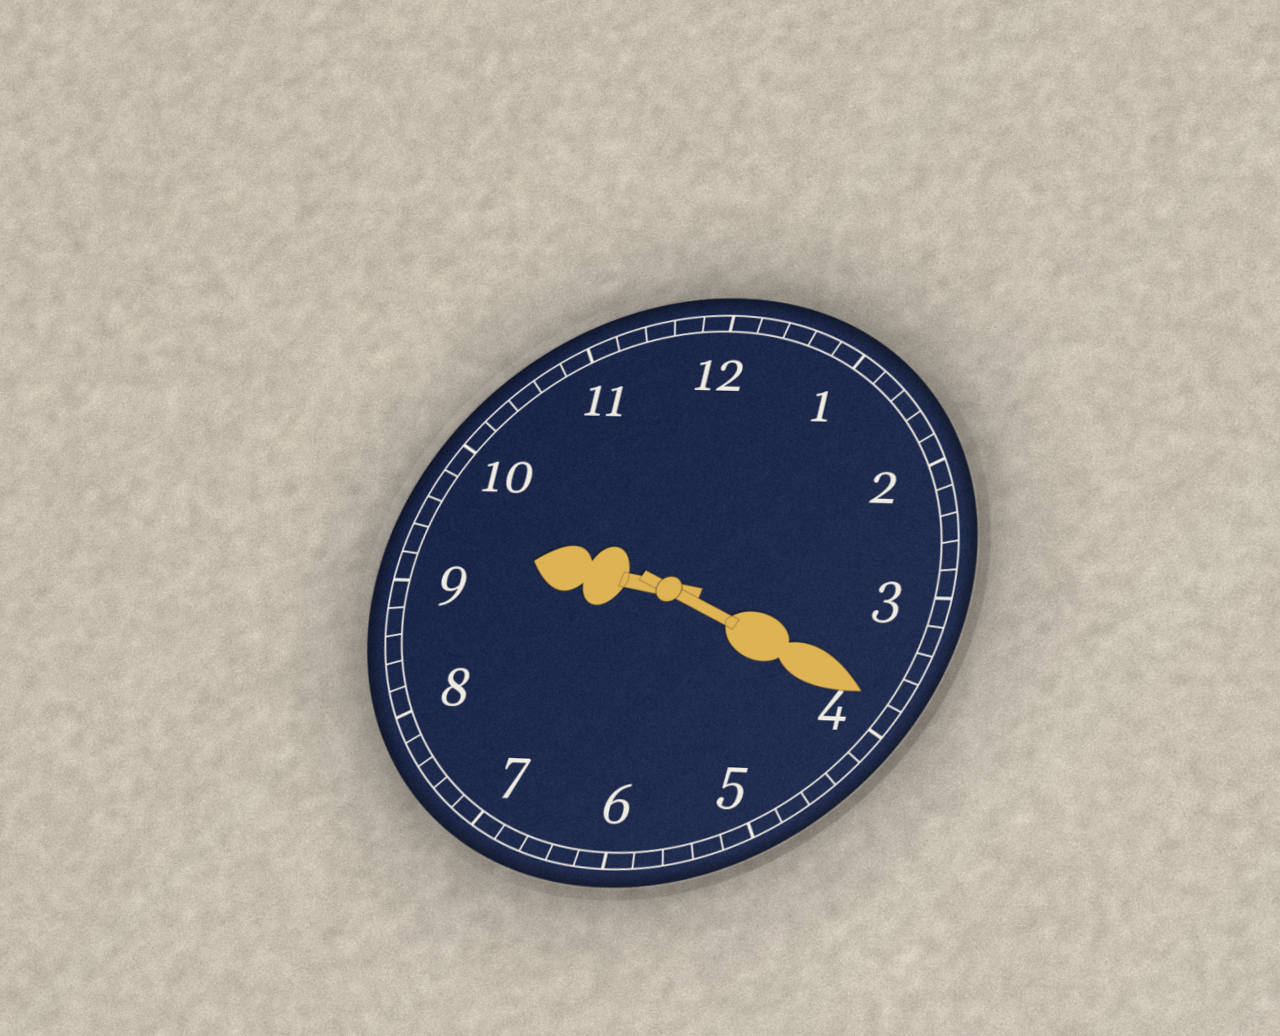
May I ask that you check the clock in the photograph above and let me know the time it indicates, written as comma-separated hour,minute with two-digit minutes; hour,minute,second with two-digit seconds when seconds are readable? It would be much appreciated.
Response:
9,19
